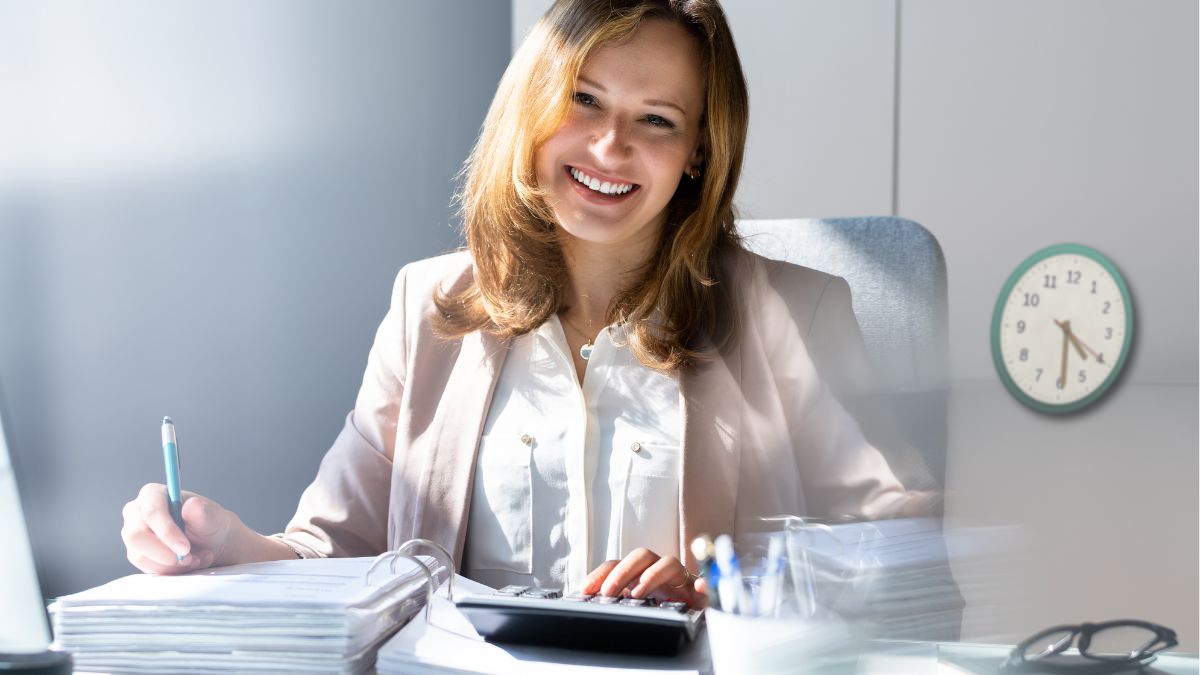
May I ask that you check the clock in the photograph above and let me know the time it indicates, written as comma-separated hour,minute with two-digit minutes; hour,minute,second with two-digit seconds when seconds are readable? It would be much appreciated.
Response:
4,29,20
